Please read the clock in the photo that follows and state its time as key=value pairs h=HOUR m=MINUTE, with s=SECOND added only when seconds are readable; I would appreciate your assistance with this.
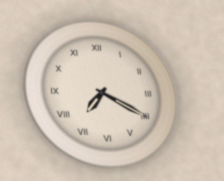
h=7 m=20
